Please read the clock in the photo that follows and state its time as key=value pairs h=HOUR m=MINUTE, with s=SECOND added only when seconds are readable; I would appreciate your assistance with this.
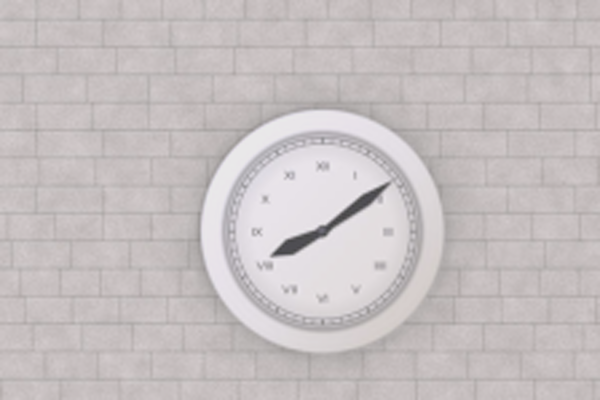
h=8 m=9
